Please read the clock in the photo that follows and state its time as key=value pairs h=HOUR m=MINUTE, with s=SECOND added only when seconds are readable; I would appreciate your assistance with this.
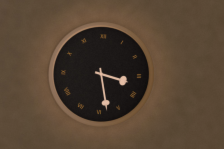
h=3 m=28
